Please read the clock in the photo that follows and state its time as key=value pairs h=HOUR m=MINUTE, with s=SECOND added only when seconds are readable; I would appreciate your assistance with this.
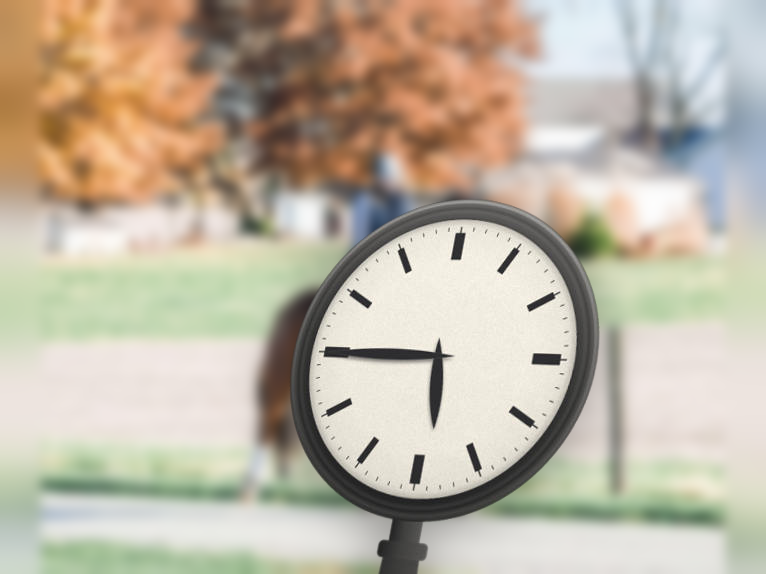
h=5 m=45
